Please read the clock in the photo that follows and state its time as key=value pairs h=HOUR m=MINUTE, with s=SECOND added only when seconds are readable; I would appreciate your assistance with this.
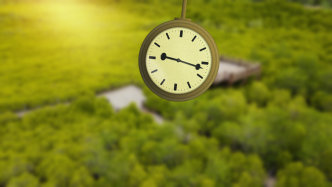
h=9 m=17
